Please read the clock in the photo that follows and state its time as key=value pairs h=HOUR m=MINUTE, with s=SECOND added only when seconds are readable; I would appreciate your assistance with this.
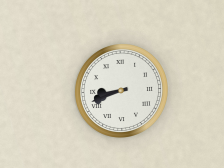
h=8 m=42
